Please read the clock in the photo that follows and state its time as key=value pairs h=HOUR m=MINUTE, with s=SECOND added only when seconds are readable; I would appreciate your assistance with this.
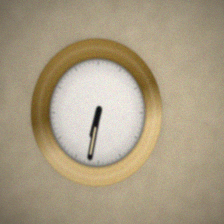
h=6 m=32
